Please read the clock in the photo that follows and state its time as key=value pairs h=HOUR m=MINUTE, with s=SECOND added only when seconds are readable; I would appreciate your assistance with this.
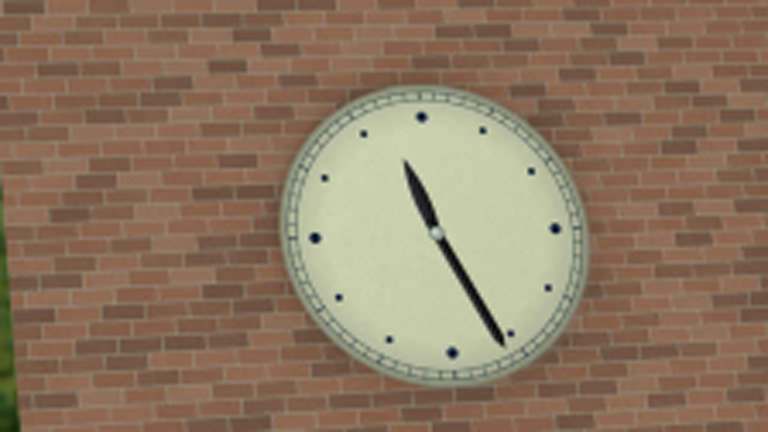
h=11 m=26
